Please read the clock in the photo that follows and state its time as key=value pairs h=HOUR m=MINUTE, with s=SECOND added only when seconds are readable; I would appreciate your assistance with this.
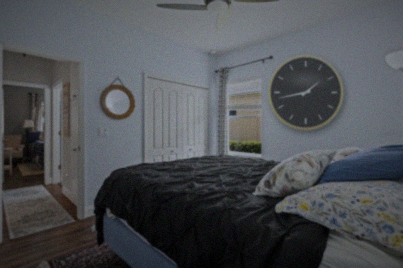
h=1 m=43
